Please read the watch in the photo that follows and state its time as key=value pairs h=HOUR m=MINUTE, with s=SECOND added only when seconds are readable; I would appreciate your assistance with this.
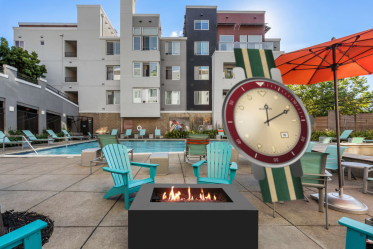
h=12 m=11
